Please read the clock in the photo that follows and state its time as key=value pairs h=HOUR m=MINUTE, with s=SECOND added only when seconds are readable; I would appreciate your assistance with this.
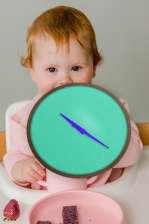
h=10 m=21
